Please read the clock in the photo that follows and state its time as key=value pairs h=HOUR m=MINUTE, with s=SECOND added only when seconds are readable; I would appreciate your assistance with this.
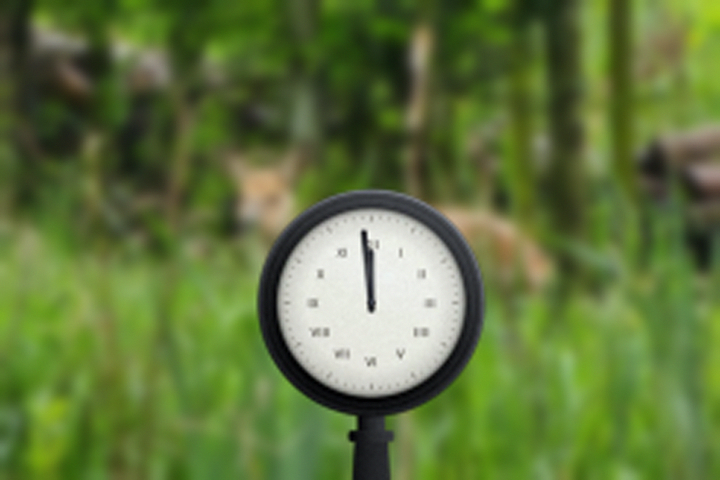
h=11 m=59
